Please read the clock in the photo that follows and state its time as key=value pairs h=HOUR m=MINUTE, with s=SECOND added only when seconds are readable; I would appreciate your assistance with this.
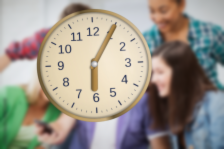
h=6 m=5
